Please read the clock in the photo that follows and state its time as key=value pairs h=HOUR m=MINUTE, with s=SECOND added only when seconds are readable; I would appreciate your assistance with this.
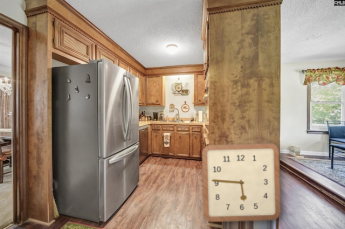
h=5 m=46
